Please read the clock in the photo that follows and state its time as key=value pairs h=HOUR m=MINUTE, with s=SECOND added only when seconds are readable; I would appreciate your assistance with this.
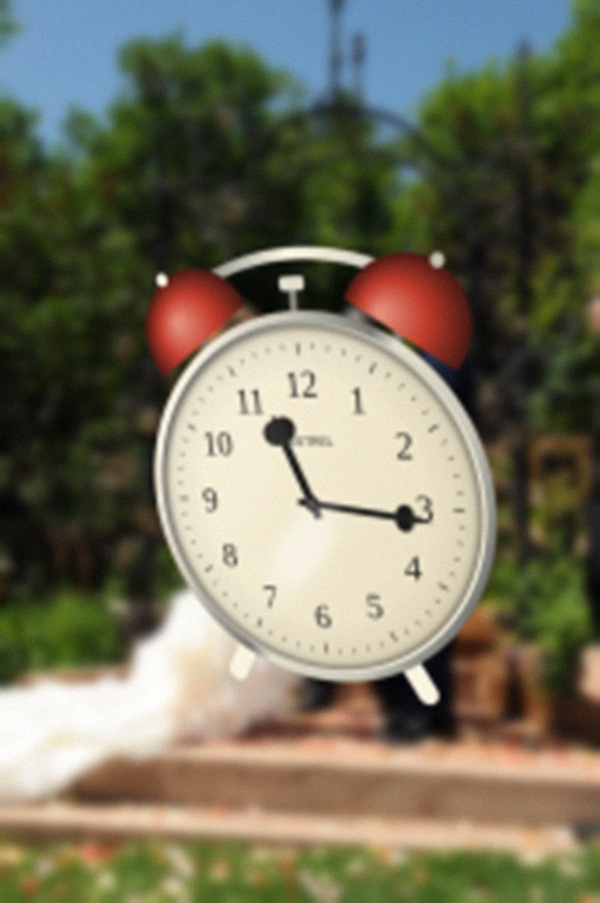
h=11 m=16
